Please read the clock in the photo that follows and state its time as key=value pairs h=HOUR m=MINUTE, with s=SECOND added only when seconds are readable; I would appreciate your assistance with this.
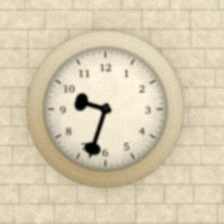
h=9 m=33
